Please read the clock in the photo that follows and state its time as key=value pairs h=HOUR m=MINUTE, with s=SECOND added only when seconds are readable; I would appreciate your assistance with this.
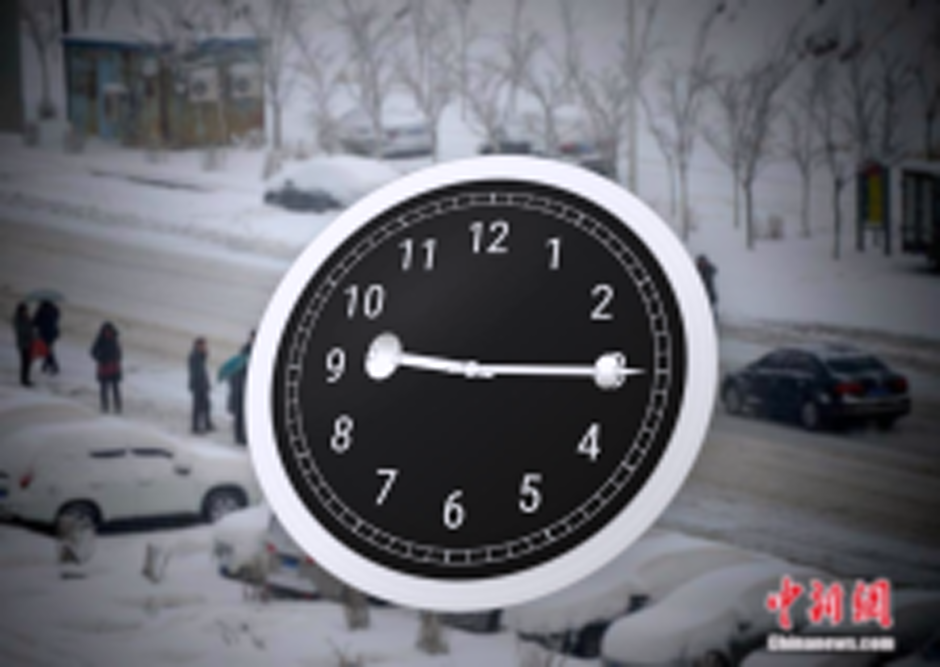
h=9 m=15
